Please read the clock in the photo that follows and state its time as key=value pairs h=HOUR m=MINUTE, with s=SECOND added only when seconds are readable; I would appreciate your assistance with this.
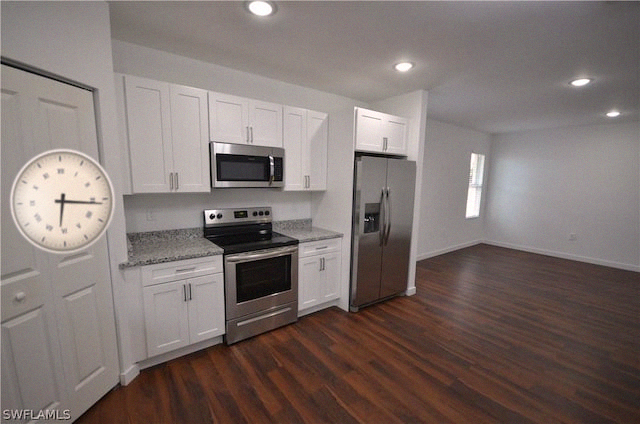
h=6 m=16
